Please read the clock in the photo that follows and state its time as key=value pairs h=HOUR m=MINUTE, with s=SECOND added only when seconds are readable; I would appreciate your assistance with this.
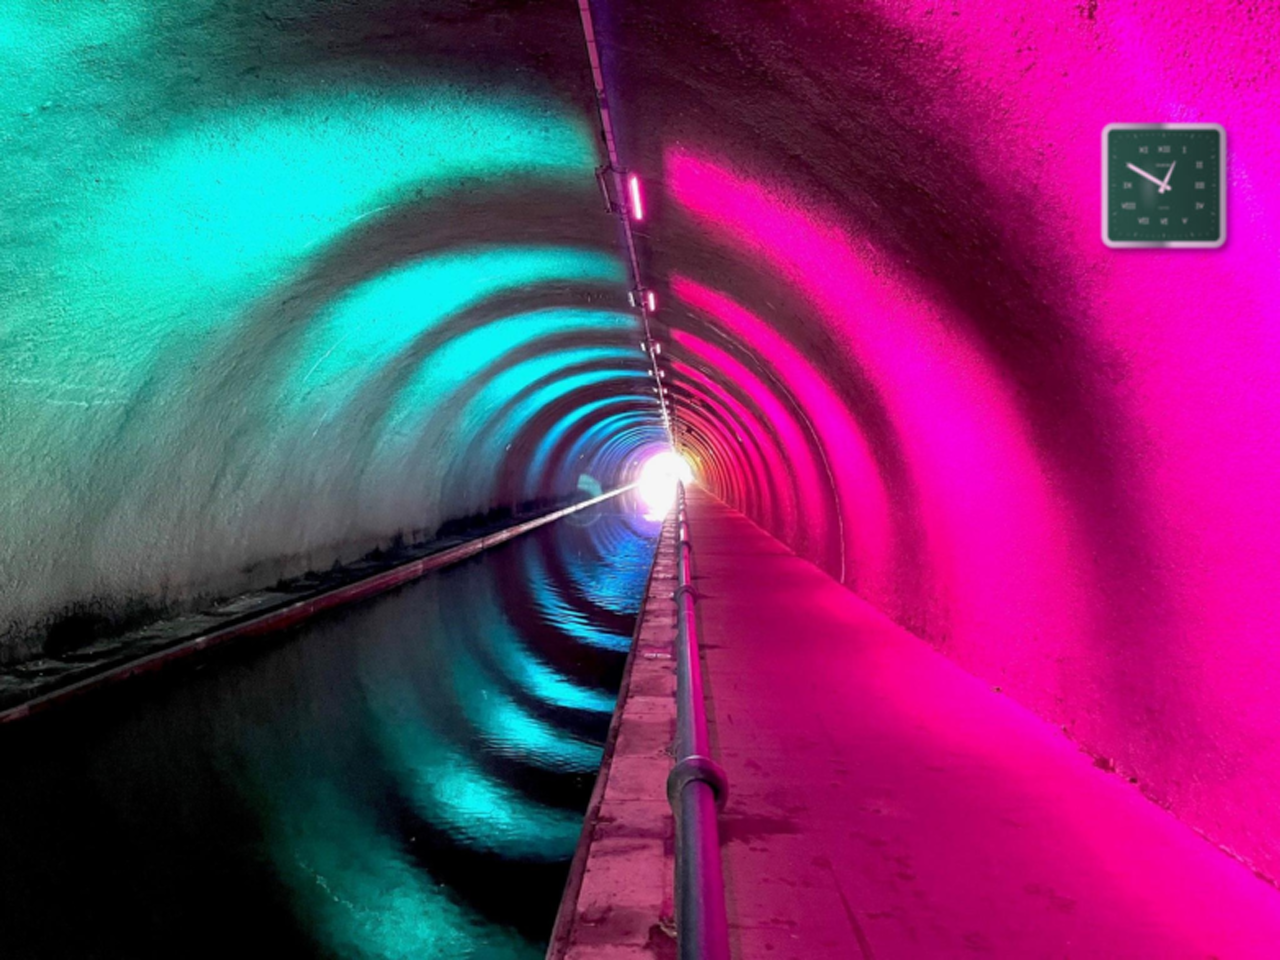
h=12 m=50
